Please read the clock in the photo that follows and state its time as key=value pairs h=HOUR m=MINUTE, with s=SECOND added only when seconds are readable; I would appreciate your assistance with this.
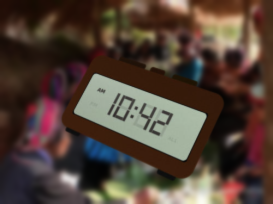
h=10 m=42
